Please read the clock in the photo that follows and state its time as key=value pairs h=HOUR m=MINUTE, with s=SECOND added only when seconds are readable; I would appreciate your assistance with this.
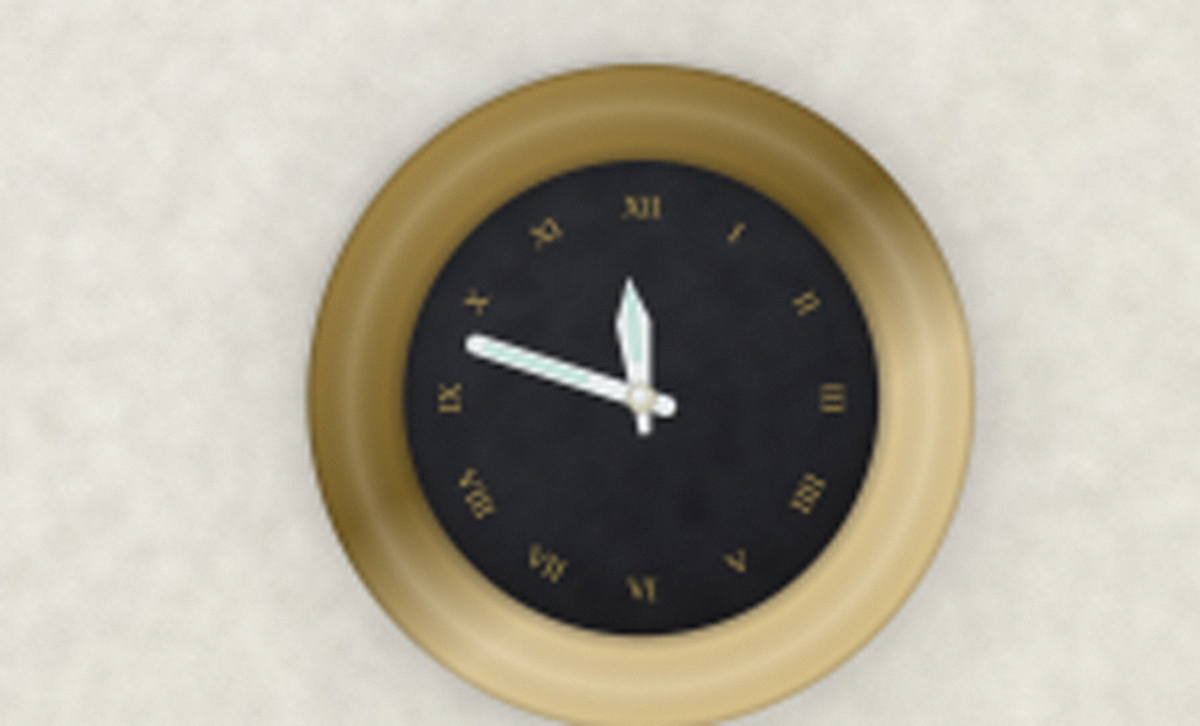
h=11 m=48
